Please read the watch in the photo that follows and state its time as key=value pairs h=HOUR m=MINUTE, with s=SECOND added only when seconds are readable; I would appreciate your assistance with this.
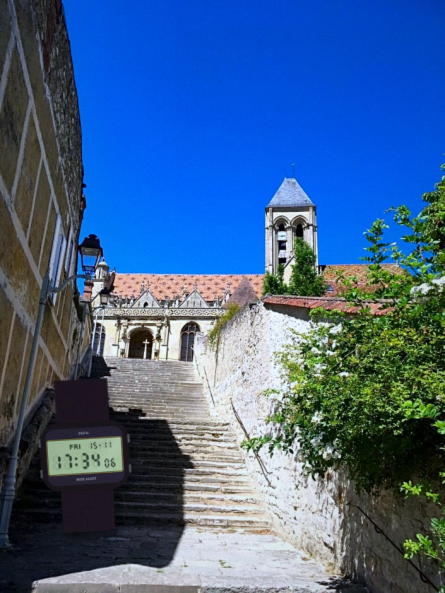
h=17 m=34 s=6
